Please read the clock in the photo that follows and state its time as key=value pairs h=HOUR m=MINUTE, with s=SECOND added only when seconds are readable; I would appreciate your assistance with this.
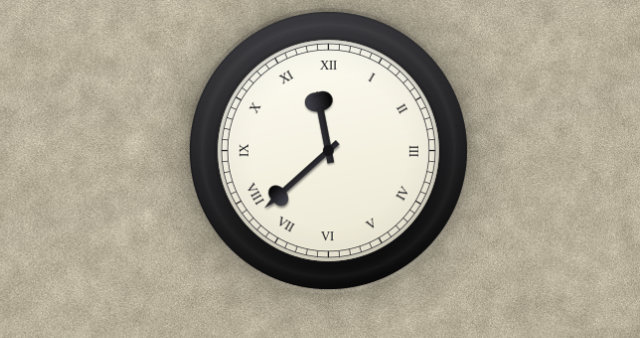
h=11 m=38
